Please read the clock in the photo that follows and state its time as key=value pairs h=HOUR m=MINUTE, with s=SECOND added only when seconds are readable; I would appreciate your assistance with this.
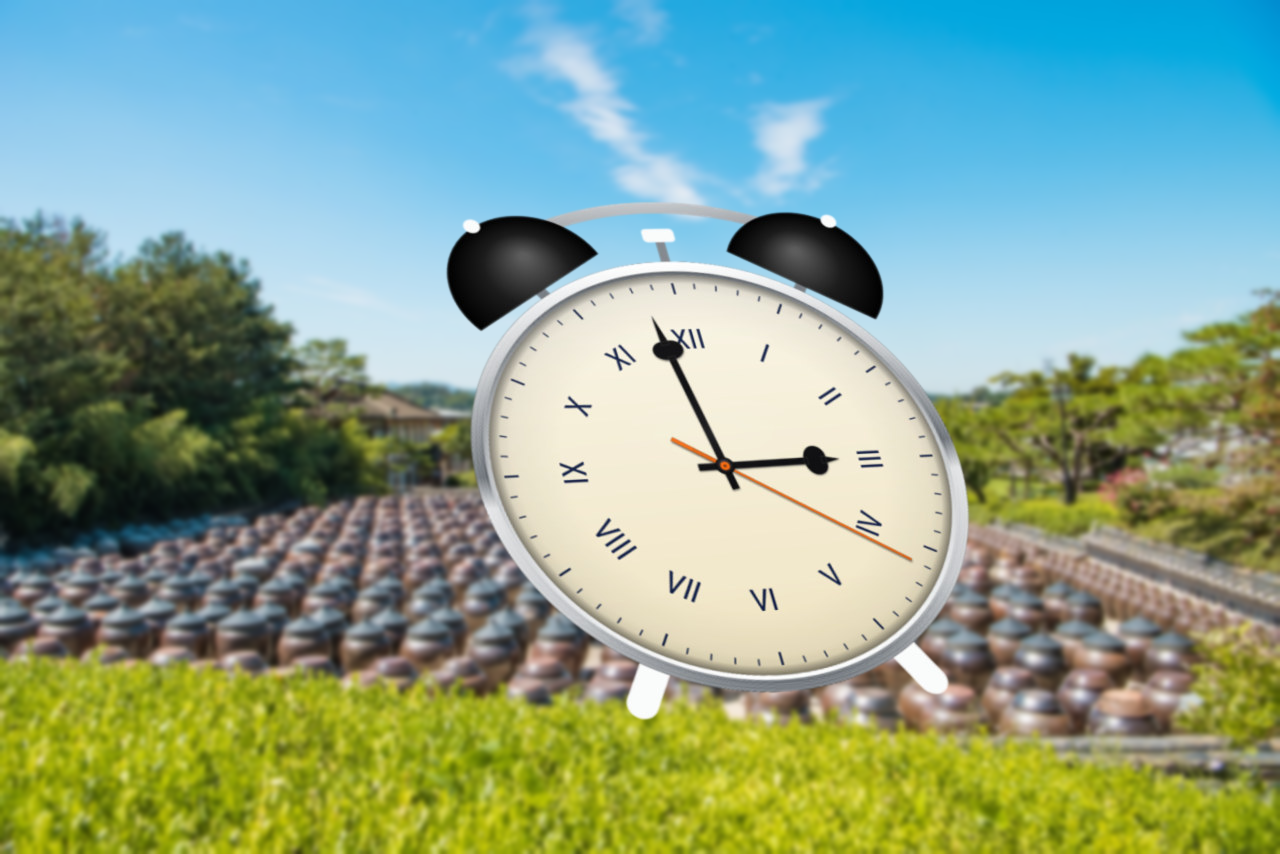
h=2 m=58 s=21
